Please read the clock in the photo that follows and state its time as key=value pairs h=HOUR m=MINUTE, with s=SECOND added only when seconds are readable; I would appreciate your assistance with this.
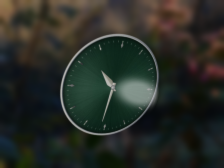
h=10 m=31
